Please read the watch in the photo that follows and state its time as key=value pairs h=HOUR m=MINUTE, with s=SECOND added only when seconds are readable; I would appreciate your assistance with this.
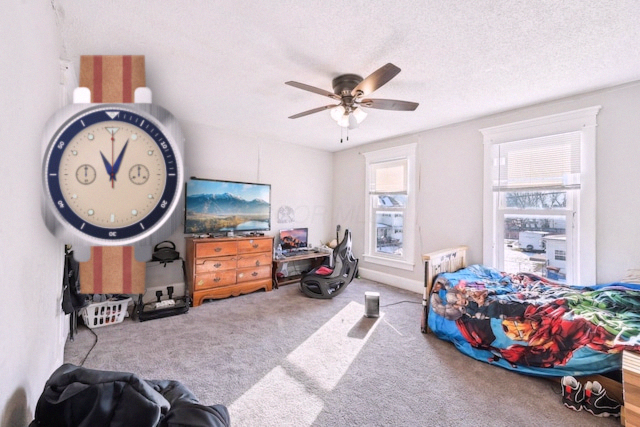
h=11 m=4
